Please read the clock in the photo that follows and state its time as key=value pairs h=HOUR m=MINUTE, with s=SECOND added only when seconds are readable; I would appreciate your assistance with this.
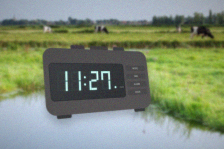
h=11 m=27
